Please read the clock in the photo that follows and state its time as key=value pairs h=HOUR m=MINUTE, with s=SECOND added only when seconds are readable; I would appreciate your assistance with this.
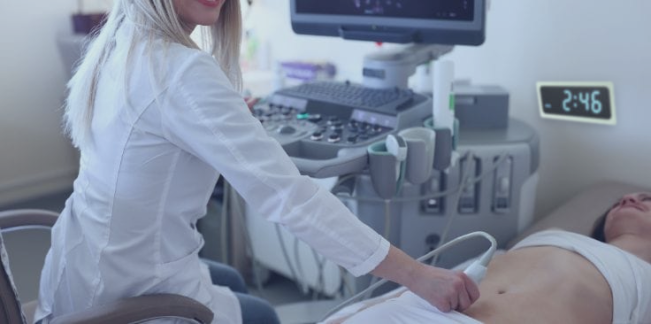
h=2 m=46
